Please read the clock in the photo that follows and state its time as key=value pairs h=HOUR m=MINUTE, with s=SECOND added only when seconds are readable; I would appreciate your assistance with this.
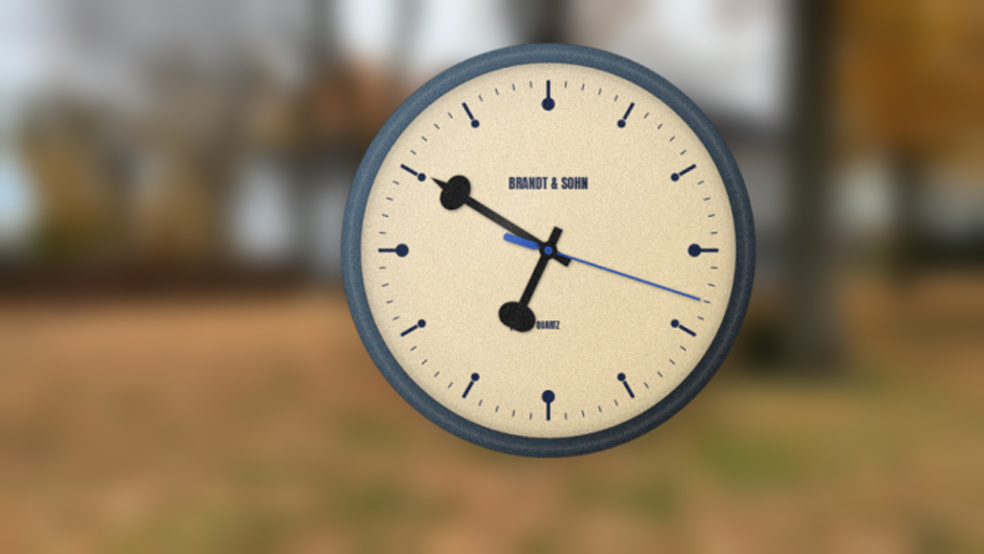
h=6 m=50 s=18
